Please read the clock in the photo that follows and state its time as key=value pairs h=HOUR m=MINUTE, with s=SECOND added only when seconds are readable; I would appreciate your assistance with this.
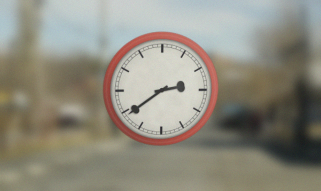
h=2 m=39
